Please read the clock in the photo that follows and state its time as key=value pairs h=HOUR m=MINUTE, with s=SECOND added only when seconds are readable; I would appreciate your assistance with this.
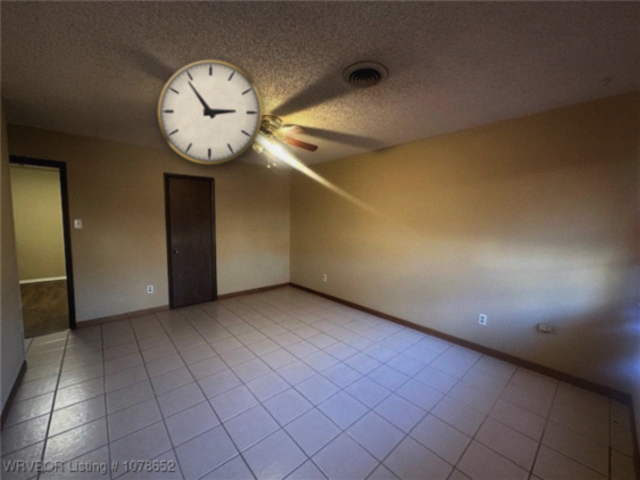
h=2 m=54
